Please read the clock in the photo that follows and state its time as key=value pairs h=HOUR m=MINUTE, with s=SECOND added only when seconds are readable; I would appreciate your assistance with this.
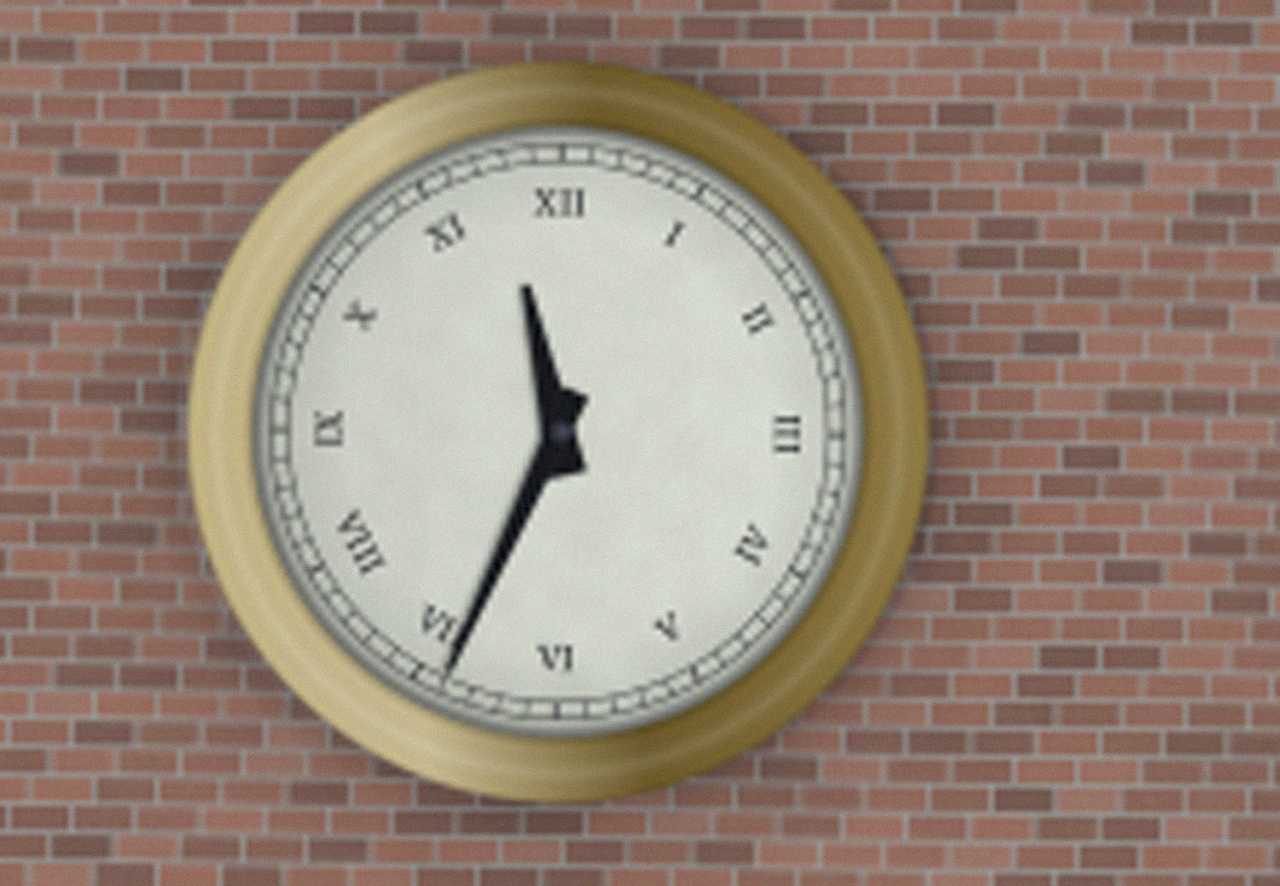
h=11 m=34
